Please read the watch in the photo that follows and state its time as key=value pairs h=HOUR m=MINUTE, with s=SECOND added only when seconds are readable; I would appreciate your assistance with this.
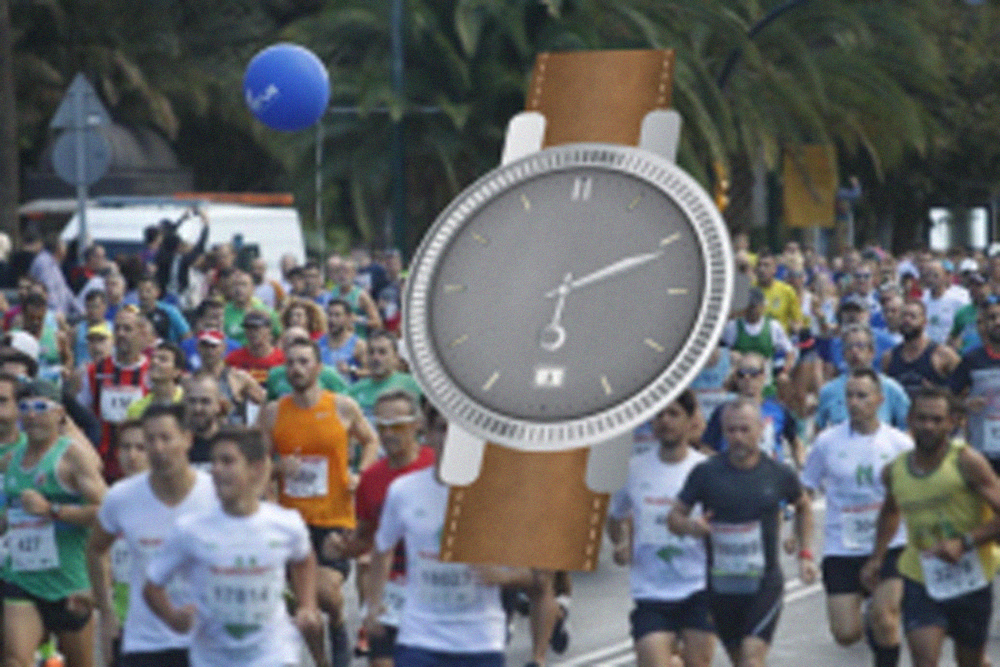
h=6 m=11
